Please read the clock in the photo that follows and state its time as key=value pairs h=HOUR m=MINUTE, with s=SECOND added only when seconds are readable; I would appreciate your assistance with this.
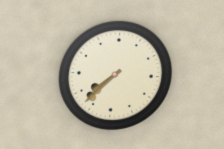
h=7 m=37
